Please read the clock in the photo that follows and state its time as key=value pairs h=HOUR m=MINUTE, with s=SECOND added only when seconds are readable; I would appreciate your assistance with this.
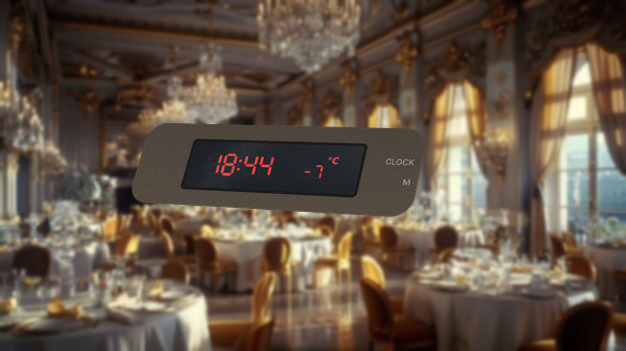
h=18 m=44
